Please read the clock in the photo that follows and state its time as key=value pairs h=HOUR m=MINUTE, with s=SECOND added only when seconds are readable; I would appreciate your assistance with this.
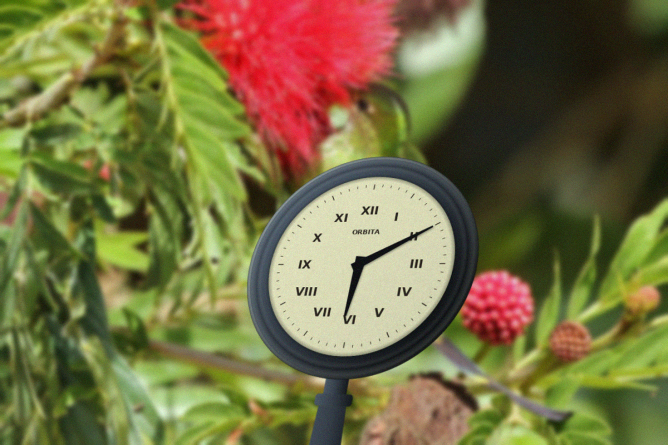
h=6 m=10
